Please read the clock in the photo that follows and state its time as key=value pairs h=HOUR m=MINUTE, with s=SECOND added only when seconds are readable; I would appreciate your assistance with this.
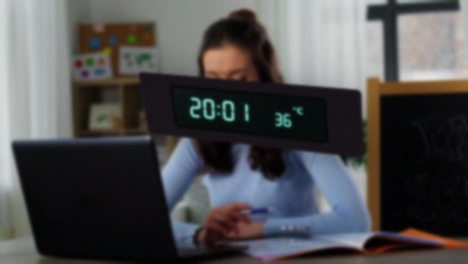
h=20 m=1
